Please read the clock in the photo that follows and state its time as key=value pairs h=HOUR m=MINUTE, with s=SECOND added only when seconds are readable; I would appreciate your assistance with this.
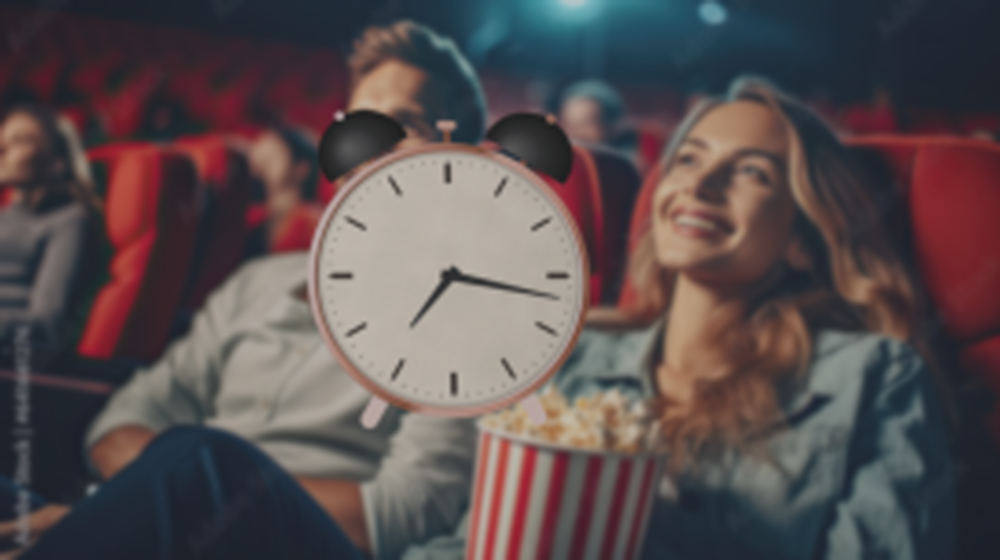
h=7 m=17
